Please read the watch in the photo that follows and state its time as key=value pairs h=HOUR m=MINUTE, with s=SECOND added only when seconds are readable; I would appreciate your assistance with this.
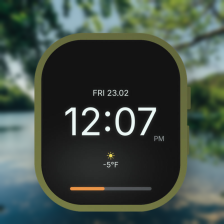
h=12 m=7
